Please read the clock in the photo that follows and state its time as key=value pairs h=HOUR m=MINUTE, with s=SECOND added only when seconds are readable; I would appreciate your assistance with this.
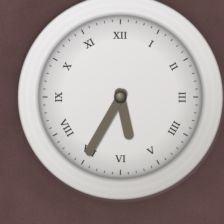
h=5 m=35
